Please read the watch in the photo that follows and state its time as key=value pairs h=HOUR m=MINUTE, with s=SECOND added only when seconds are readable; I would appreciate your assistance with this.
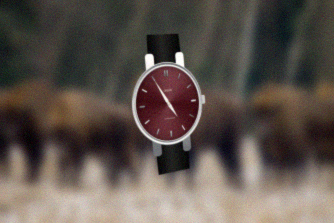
h=4 m=55
